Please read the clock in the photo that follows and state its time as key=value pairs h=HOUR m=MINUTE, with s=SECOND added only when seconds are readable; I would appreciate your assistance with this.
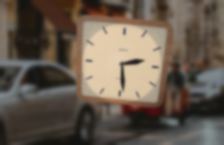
h=2 m=29
